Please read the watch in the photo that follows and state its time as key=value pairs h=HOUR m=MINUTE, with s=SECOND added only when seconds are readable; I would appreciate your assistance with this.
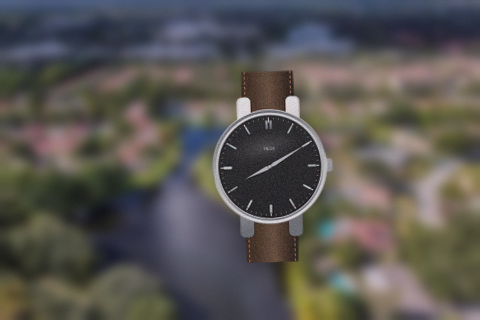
h=8 m=10
